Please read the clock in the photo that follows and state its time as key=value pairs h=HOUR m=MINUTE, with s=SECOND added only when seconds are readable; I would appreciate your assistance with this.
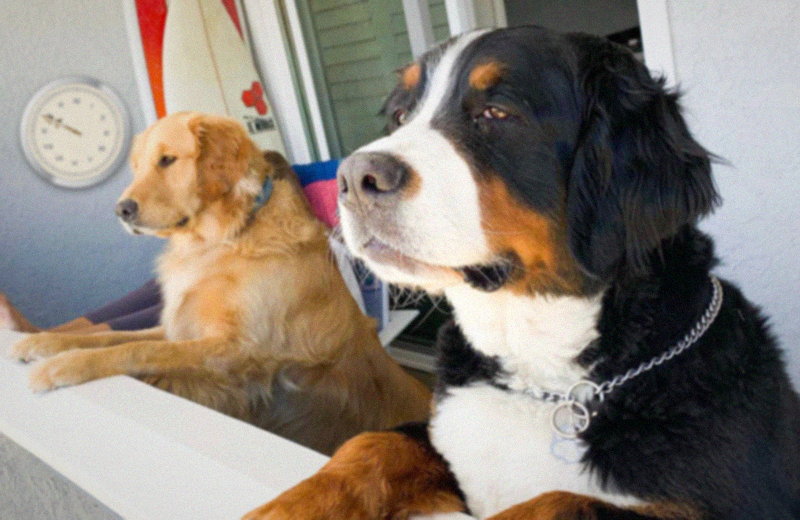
h=9 m=49
